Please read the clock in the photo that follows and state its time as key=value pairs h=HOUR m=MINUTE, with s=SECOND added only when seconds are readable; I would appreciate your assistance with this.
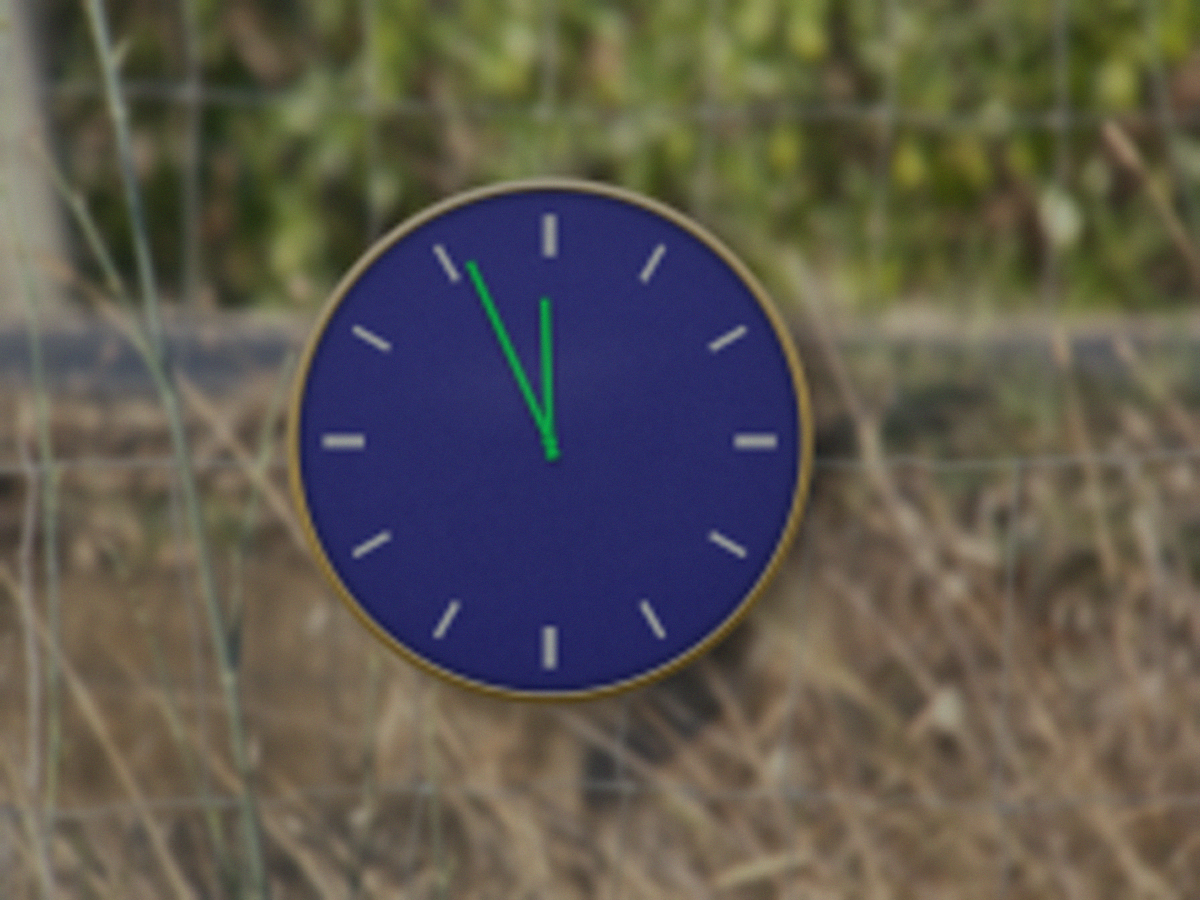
h=11 m=56
